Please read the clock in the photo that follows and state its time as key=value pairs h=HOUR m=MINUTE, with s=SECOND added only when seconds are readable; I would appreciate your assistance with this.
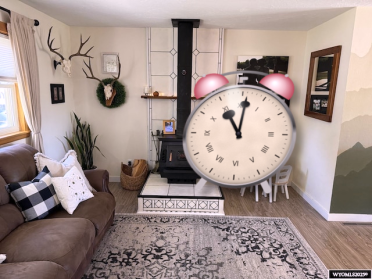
h=11 m=1
